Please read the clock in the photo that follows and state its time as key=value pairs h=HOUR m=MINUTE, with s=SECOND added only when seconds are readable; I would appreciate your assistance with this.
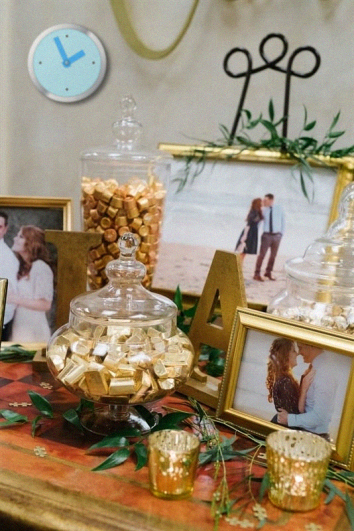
h=1 m=56
